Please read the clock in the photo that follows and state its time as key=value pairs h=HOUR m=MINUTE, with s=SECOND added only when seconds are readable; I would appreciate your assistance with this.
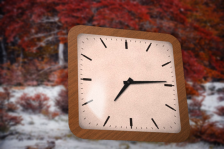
h=7 m=14
